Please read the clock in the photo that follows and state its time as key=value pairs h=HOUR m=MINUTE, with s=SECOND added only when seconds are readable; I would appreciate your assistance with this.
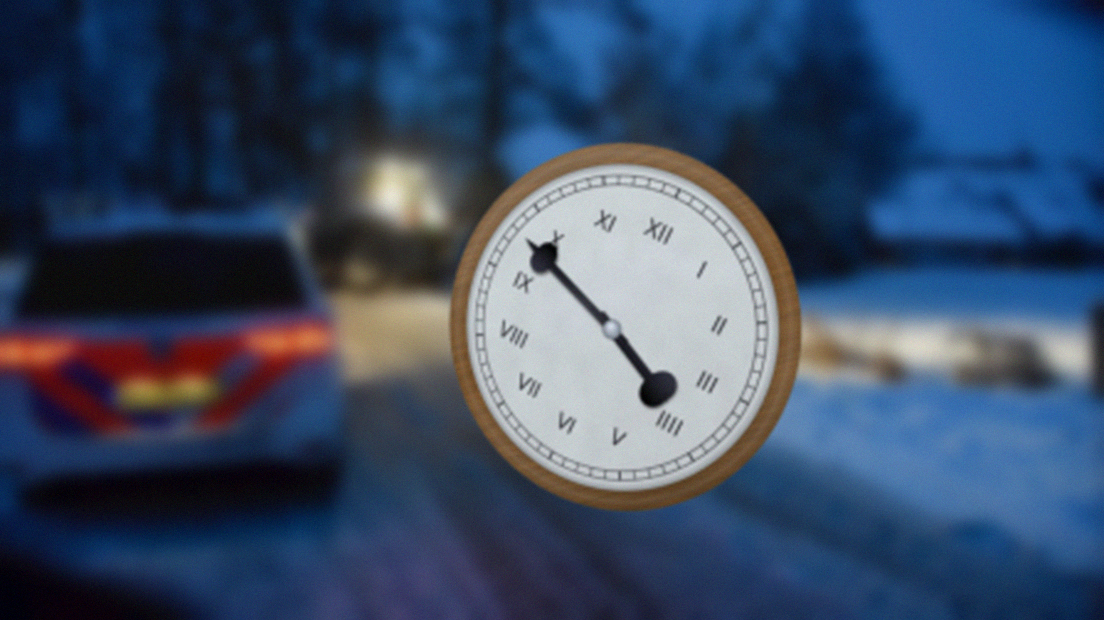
h=3 m=48
